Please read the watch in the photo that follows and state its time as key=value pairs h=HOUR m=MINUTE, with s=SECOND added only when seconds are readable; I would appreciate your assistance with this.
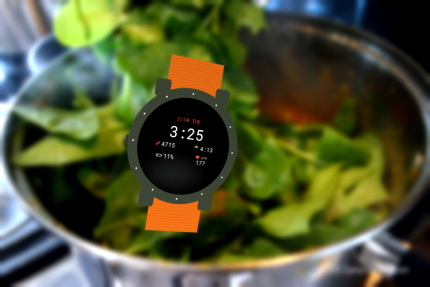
h=3 m=25
